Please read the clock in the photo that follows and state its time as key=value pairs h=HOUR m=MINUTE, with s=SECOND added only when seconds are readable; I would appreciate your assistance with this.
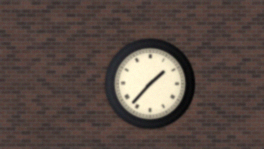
h=1 m=37
